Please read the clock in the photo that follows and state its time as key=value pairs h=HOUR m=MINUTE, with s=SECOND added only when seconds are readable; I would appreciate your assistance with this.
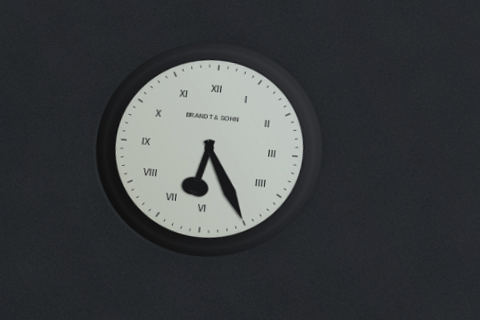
h=6 m=25
